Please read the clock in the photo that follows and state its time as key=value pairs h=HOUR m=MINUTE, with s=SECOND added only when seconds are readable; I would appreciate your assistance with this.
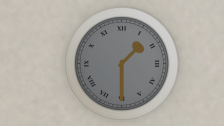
h=1 m=30
